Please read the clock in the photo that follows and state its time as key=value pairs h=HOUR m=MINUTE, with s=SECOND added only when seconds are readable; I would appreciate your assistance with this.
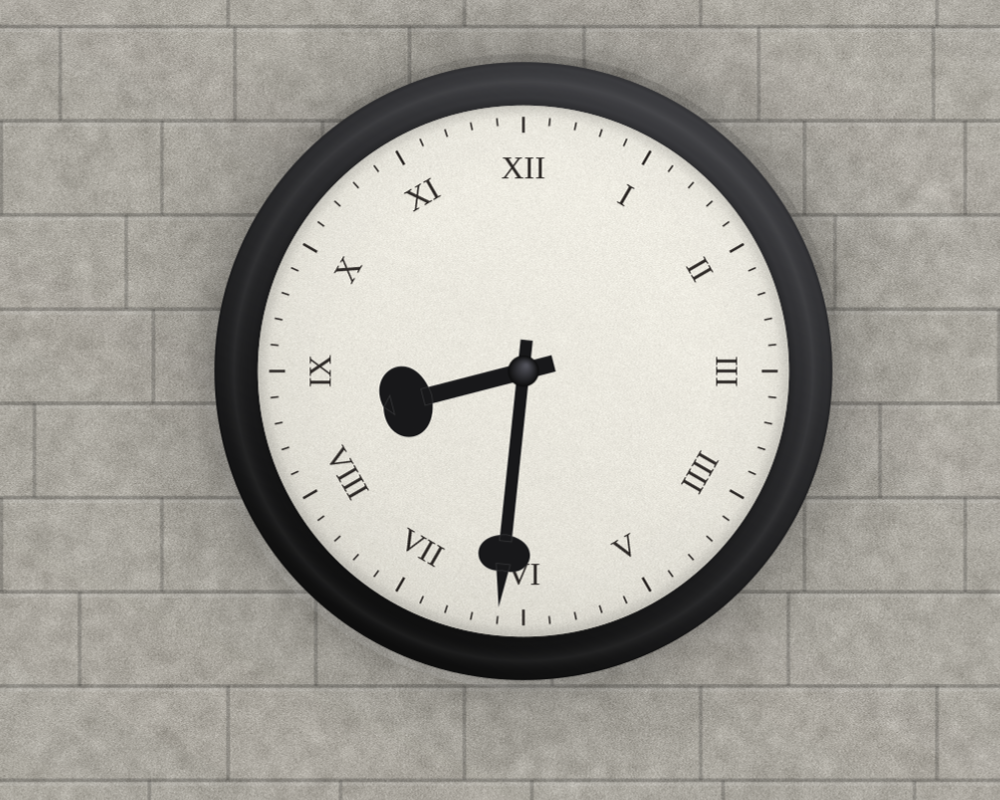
h=8 m=31
